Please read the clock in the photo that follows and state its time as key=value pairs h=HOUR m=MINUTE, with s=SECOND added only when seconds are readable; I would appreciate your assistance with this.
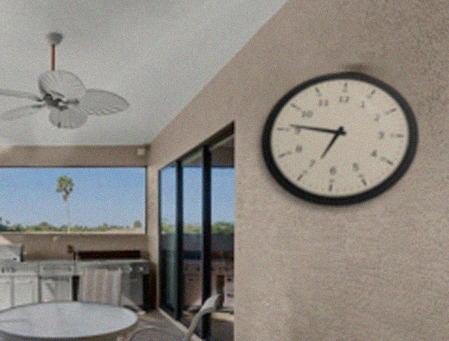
h=6 m=46
